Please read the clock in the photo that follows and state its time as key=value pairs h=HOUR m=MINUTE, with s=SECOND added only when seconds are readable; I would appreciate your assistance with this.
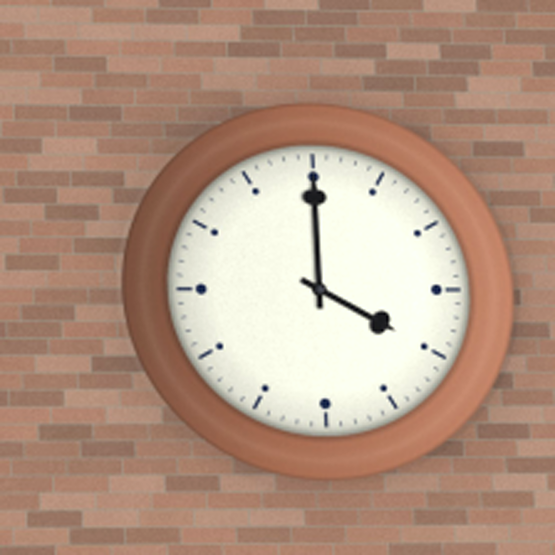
h=4 m=0
